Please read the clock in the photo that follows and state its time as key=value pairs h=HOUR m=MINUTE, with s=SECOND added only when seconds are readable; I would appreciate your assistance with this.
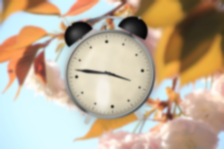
h=3 m=47
